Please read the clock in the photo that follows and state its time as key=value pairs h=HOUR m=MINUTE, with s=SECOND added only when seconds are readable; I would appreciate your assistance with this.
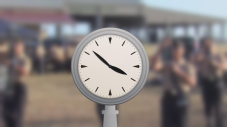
h=3 m=52
